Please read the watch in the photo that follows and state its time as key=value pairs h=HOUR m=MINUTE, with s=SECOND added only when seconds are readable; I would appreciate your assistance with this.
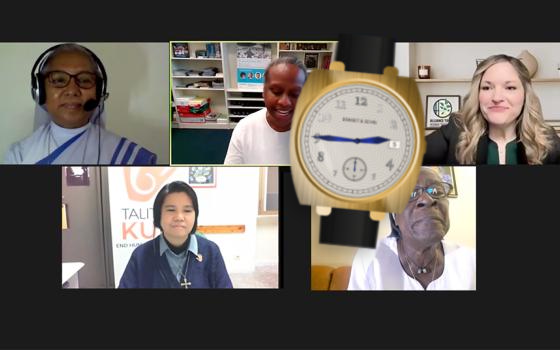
h=2 m=45
